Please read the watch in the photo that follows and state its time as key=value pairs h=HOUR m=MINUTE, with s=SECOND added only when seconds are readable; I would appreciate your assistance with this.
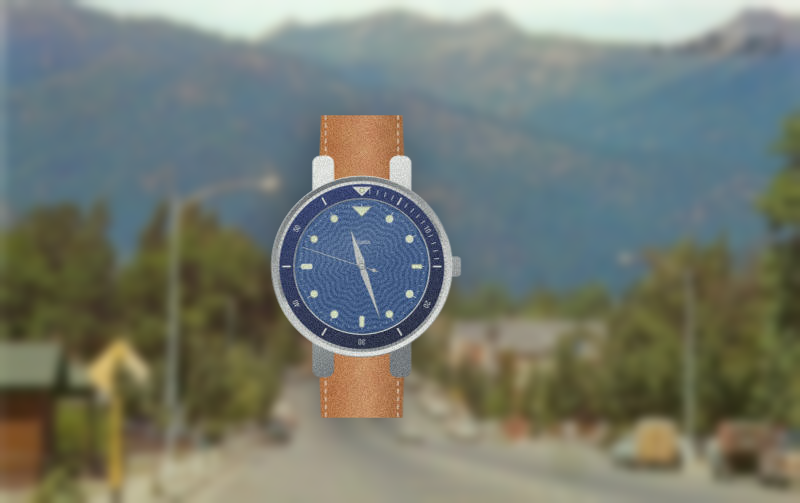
h=11 m=26 s=48
